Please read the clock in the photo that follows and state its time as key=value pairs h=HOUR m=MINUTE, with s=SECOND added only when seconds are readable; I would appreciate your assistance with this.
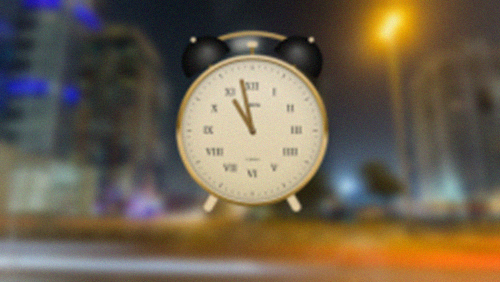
h=10 m=58
